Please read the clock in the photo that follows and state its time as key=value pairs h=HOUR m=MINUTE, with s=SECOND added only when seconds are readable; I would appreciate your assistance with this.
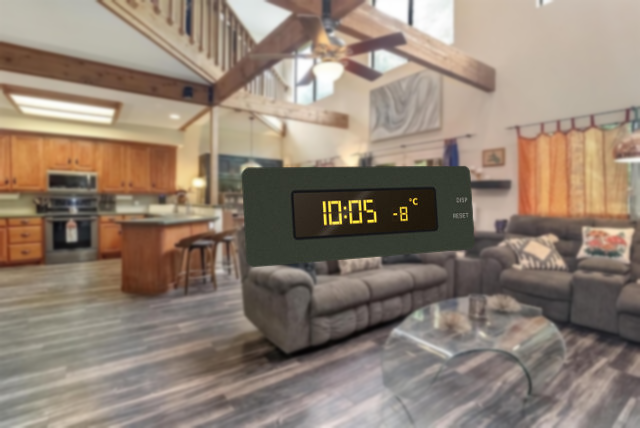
h=10 m=5
